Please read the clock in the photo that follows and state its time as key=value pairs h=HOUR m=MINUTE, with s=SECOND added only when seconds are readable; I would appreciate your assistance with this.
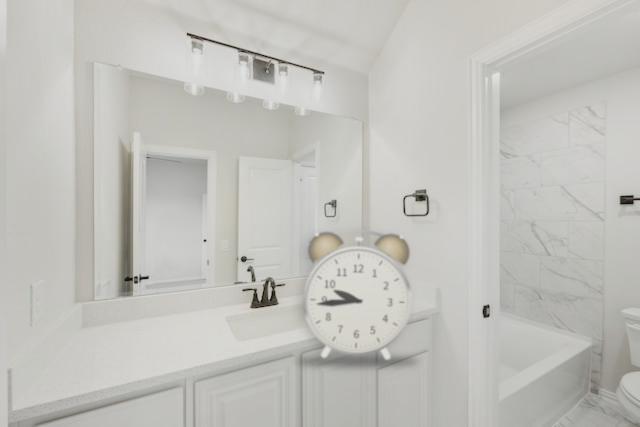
h=9 m=44
